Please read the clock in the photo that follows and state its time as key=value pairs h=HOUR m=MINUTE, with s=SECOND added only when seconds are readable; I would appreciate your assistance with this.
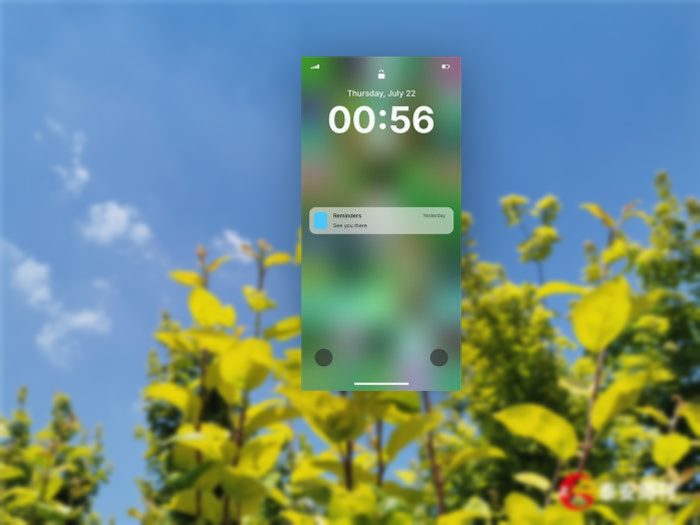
h=0 m=56
